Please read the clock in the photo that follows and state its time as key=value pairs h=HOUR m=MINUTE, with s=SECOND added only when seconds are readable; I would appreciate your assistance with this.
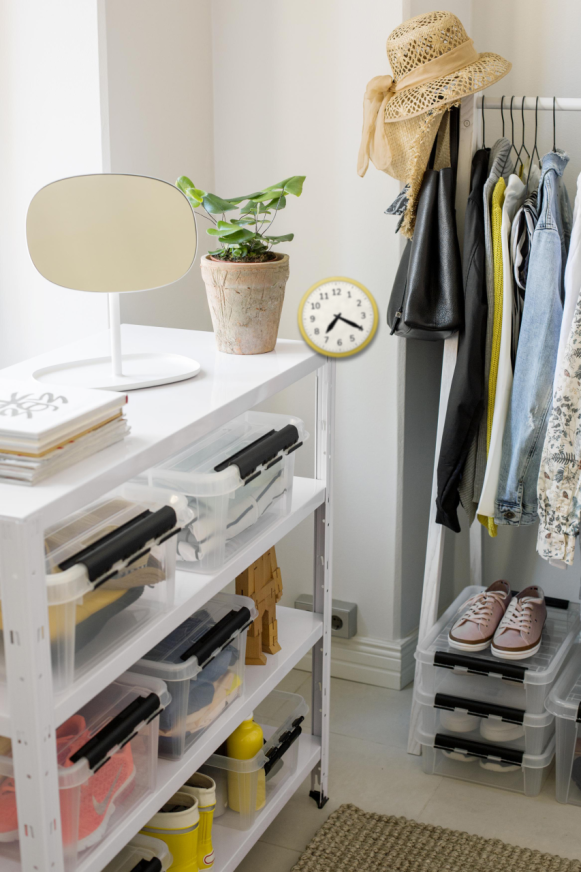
h=7 m=20
